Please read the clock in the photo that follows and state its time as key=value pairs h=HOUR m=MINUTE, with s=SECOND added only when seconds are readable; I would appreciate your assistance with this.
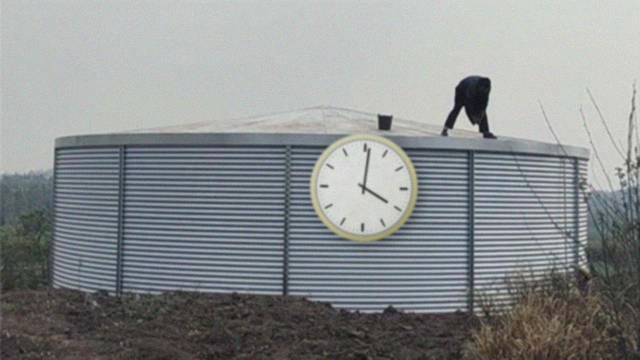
h=4 m=1
